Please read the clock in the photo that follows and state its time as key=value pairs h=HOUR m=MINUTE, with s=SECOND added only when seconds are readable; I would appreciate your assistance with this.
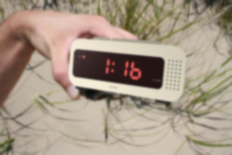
h=1 m=16
